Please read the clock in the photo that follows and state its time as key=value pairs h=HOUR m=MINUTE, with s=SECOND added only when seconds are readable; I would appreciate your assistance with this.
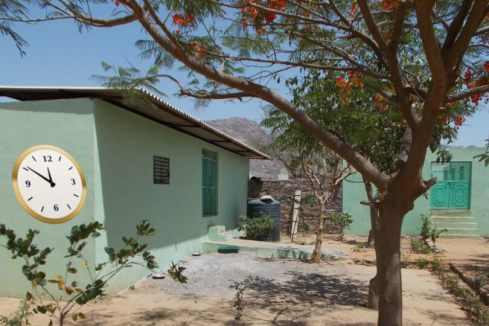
h=11 m=51
